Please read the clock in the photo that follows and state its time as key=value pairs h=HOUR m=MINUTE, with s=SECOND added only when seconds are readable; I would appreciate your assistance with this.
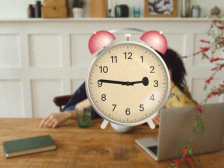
h=2 m=46
